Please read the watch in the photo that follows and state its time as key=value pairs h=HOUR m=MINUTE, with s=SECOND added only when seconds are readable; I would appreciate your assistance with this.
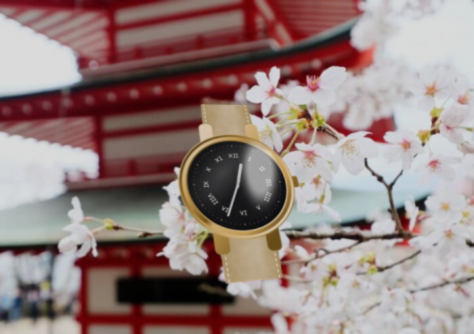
h=12 m=34
